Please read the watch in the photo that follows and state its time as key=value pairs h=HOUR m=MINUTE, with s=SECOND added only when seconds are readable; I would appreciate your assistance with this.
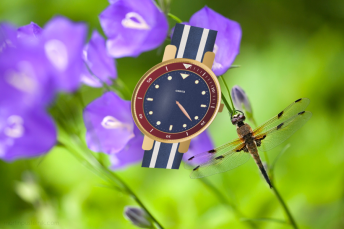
h=4 m=22
